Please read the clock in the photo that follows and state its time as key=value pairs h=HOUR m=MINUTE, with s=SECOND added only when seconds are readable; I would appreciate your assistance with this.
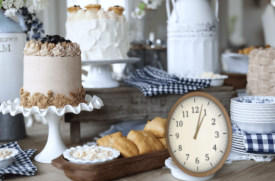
h=1 m=3
